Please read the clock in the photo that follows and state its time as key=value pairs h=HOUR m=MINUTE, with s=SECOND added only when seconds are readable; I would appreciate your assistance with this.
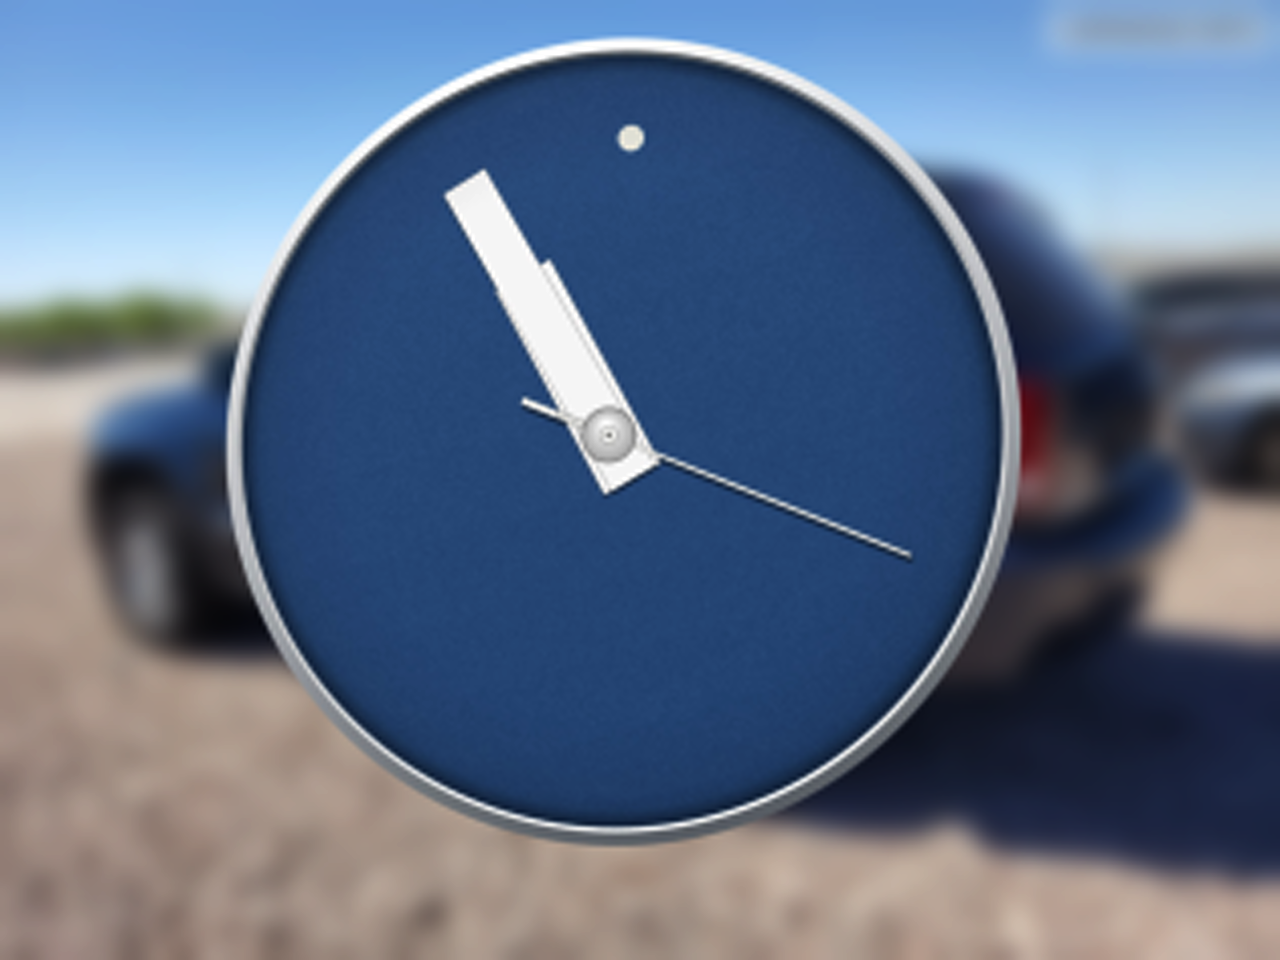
h=10 m=54 s=18
